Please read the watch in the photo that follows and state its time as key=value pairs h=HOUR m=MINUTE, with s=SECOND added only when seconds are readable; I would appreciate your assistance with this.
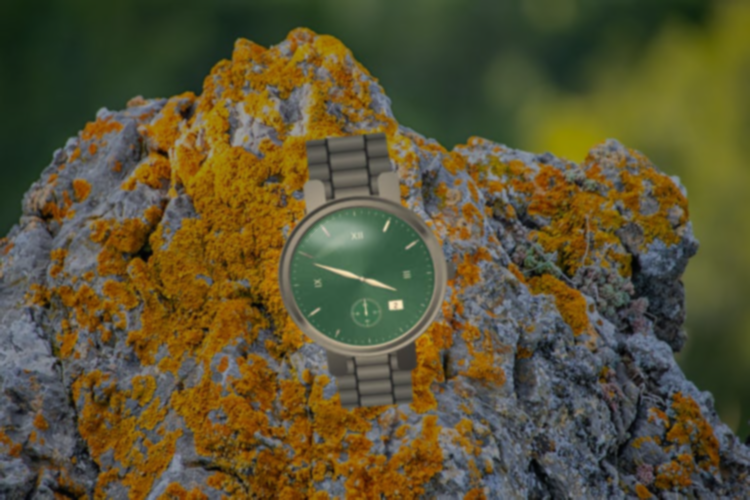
h=3 m=49
